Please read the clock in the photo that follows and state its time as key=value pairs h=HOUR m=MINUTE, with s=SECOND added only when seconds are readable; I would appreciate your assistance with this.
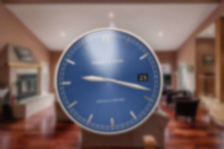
h=9 m=18
